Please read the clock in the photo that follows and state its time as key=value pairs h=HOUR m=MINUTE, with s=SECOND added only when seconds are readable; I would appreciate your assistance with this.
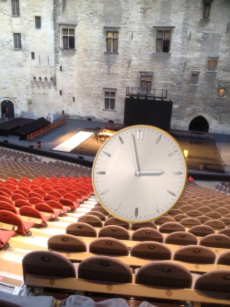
h=2 m=58
